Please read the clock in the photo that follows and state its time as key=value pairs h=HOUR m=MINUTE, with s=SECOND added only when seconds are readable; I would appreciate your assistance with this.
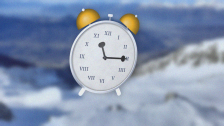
h=11 m=15
